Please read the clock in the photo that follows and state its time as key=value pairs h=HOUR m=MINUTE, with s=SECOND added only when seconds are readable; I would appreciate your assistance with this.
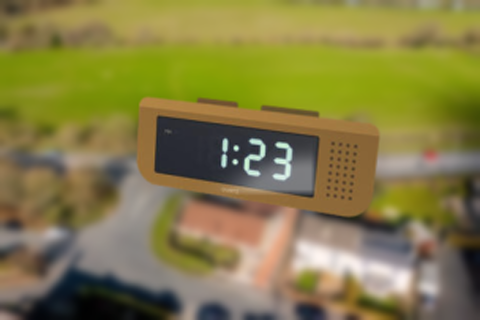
h=1 m=23
